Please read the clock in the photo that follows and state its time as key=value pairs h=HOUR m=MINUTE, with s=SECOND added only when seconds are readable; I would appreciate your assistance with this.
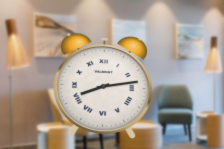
h=8 m=13
